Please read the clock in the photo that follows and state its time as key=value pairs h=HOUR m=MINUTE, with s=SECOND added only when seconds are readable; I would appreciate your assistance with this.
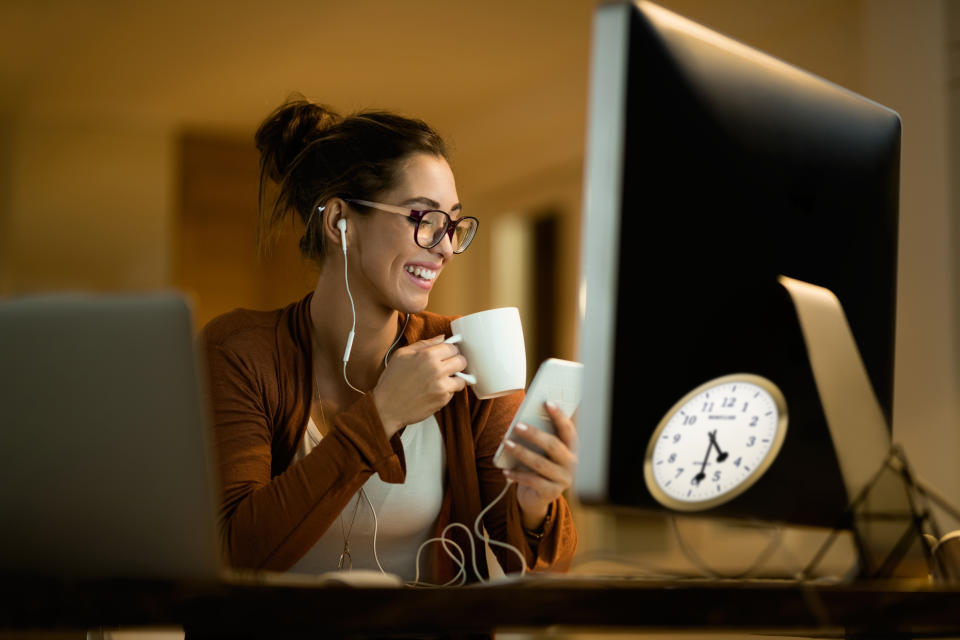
h=4 m=29
